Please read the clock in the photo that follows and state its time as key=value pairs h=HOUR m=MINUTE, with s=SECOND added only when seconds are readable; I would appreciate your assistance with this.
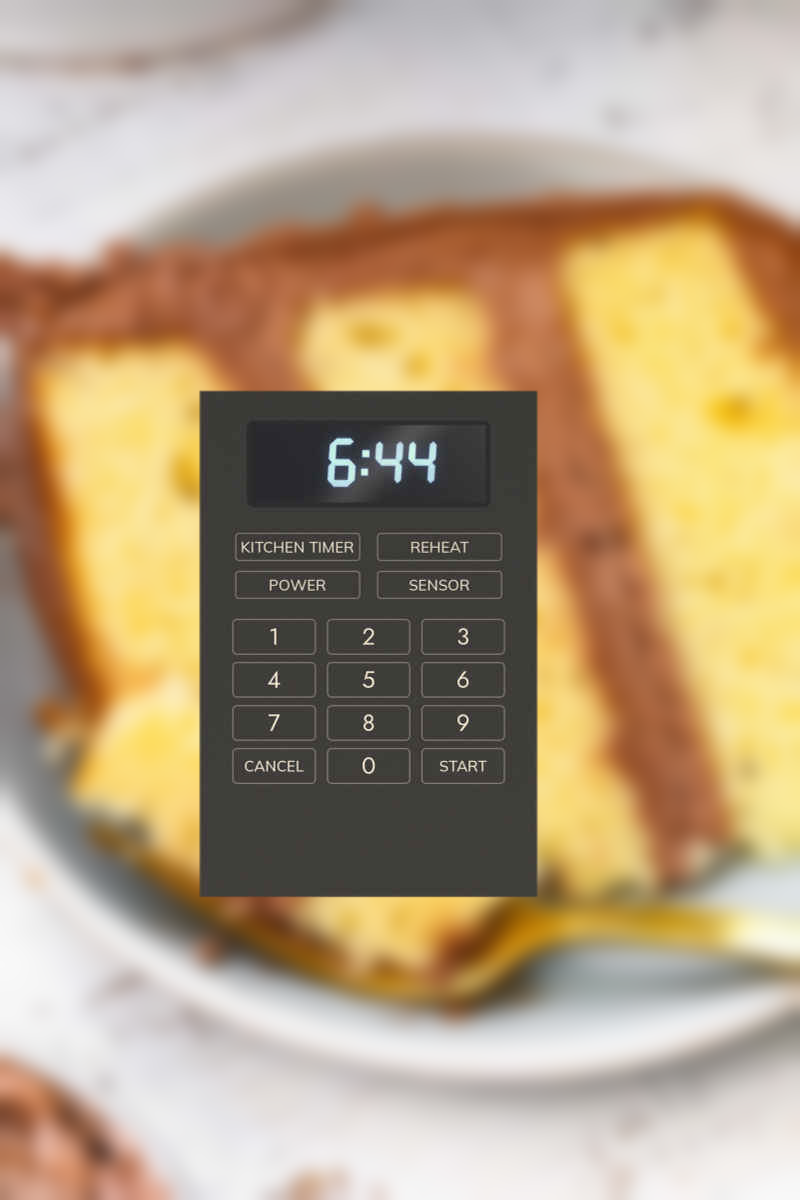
h=6 m=44
